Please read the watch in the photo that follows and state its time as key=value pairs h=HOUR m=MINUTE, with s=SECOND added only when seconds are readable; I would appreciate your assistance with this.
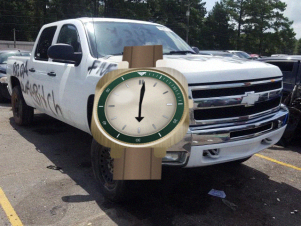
h=6 m=1
